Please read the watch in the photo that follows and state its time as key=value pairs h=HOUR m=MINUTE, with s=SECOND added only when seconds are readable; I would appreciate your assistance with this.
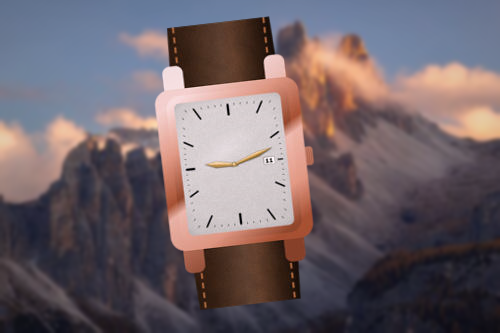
h=9 m=12
